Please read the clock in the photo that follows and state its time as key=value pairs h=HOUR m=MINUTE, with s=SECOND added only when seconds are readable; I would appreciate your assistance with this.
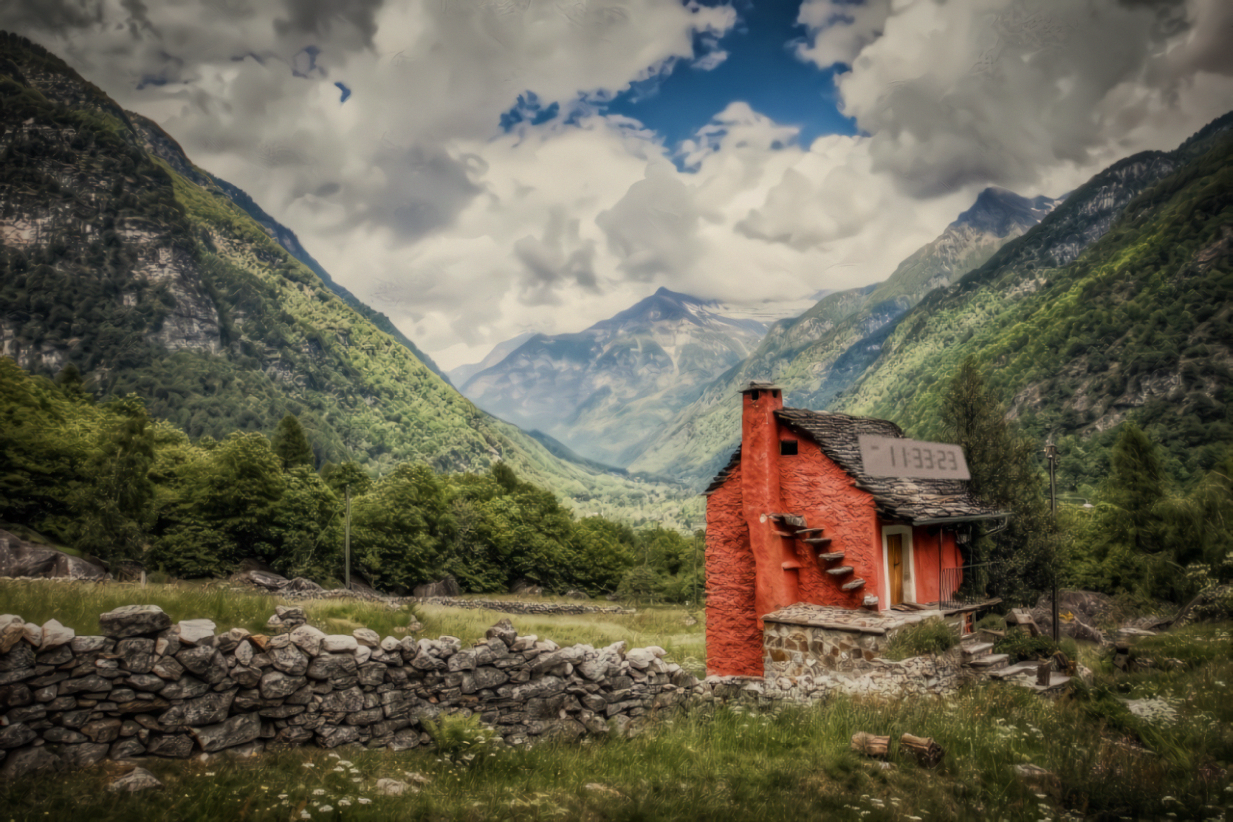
h=11 m=33 s=23
